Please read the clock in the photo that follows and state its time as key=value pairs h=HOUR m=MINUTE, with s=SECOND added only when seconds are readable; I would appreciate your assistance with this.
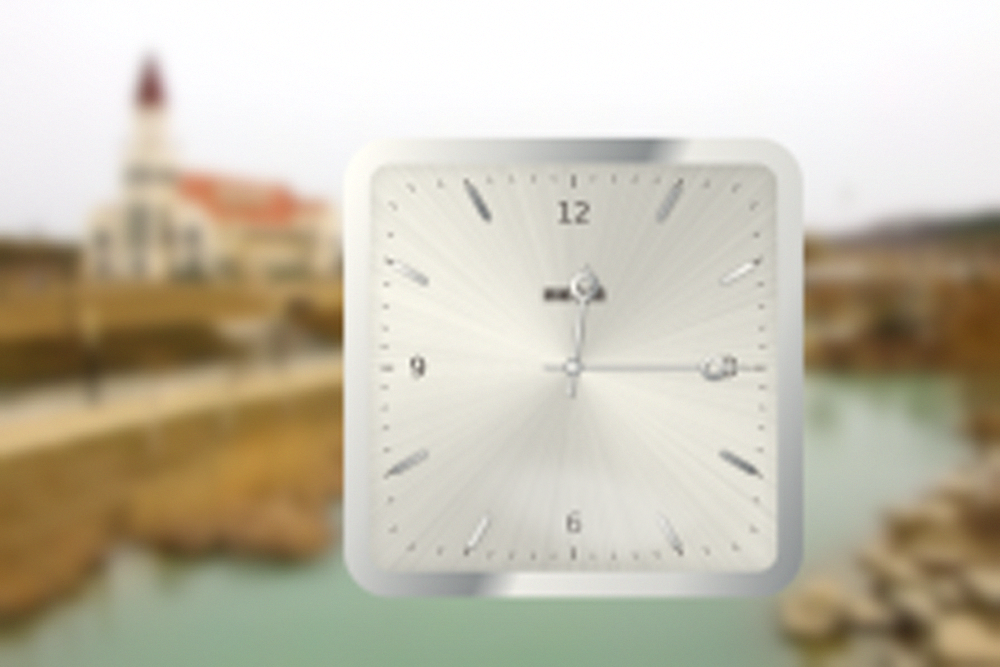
h=12 m=15
